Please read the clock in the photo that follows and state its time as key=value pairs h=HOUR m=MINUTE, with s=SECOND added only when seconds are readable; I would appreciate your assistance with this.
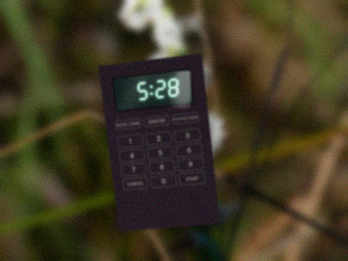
h=5 m=28
